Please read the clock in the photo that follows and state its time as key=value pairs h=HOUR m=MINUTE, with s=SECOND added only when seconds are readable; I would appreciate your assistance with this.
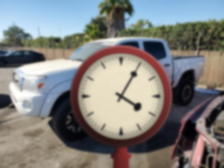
h=4 m=5
